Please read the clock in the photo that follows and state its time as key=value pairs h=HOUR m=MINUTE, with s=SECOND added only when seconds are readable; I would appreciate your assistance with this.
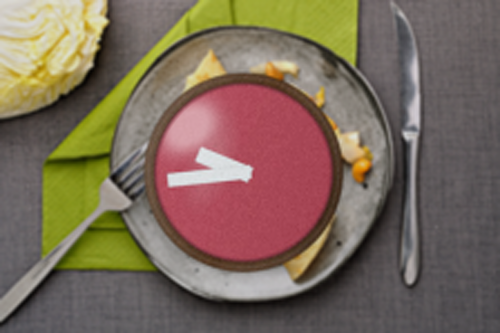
h=9 m=44
